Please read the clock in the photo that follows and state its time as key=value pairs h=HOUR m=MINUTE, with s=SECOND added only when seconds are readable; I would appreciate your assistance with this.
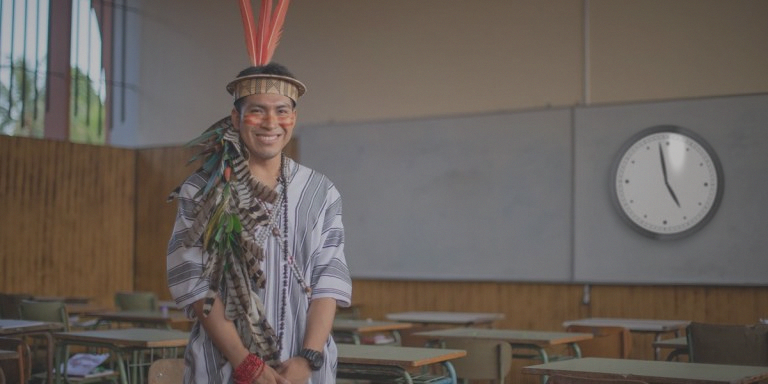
h=4 m=58
